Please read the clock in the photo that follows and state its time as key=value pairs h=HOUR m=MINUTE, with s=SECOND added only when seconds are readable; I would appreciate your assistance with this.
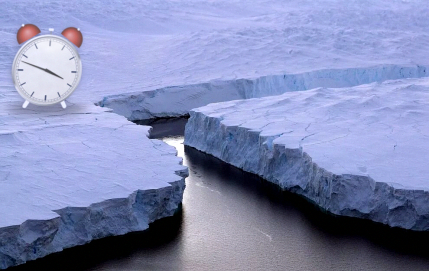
h=3 m=48
